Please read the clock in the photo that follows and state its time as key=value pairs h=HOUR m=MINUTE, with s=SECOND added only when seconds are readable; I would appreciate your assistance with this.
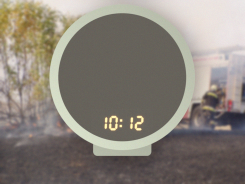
h=10 m=12
